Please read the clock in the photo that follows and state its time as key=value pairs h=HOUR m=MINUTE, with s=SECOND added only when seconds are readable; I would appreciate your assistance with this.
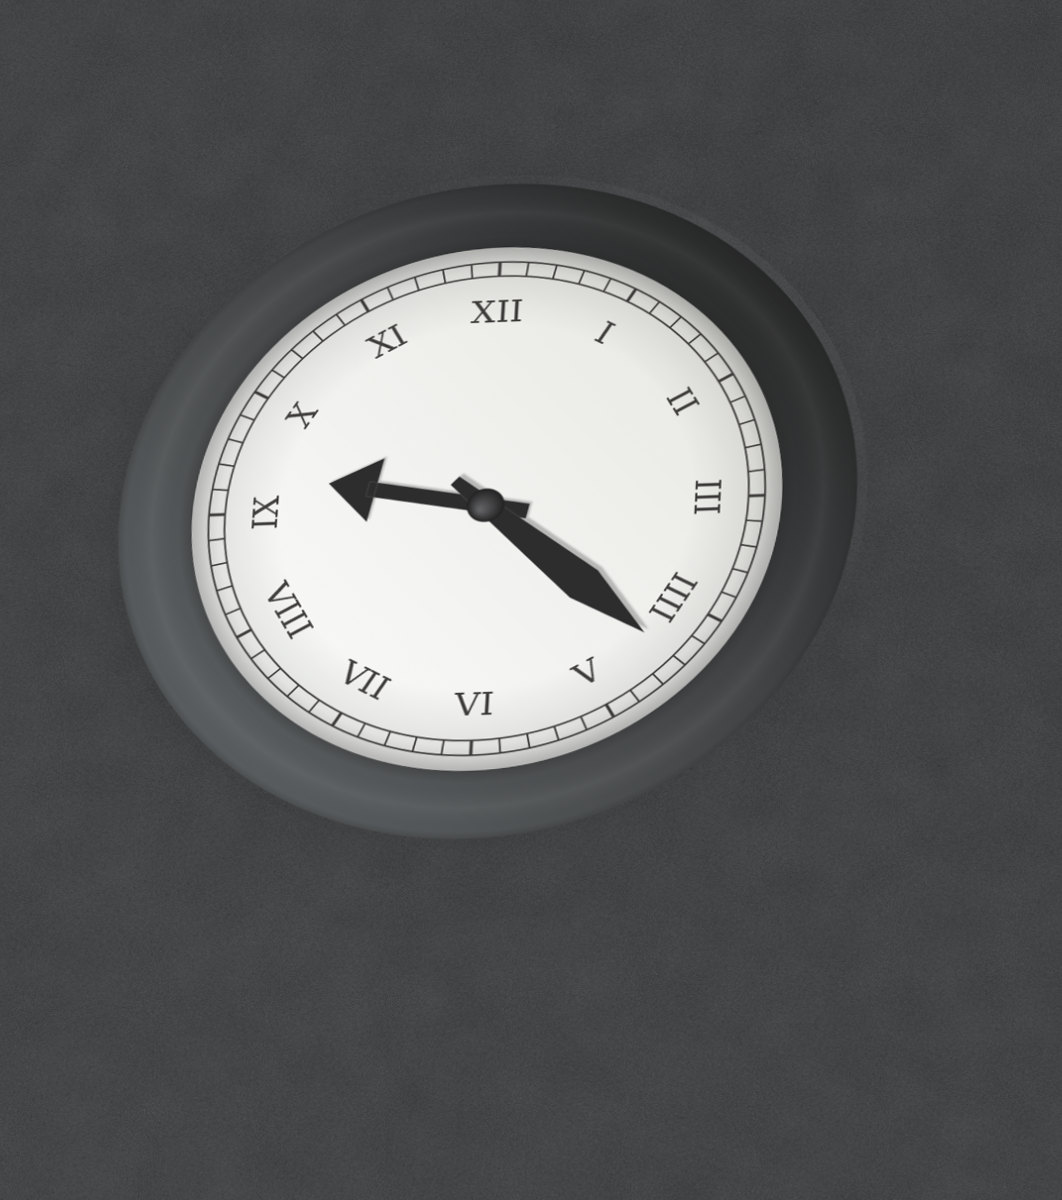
h=9 m=22
